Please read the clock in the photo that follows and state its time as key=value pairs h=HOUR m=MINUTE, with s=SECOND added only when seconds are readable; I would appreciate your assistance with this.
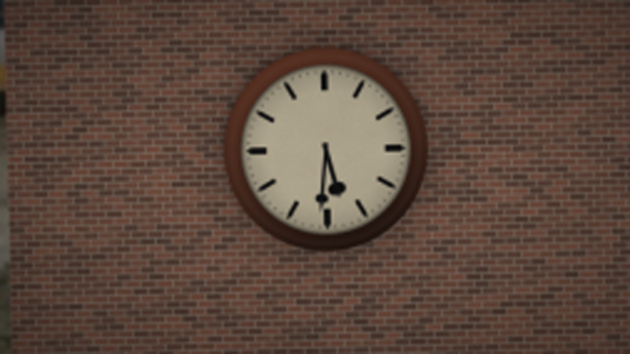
h=5 m=31
